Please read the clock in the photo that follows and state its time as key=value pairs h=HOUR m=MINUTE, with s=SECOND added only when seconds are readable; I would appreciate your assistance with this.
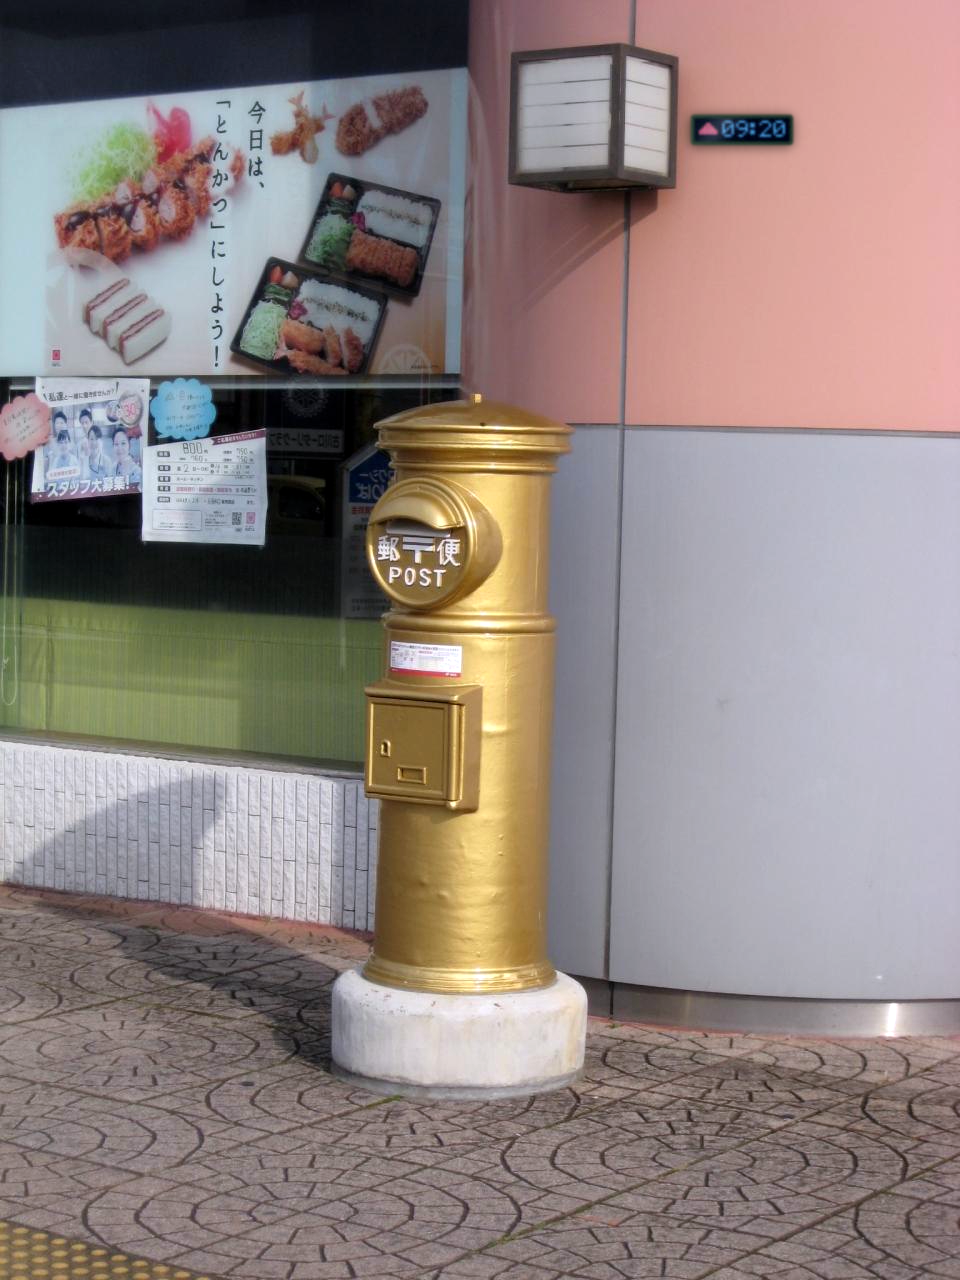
h=9 m=20
